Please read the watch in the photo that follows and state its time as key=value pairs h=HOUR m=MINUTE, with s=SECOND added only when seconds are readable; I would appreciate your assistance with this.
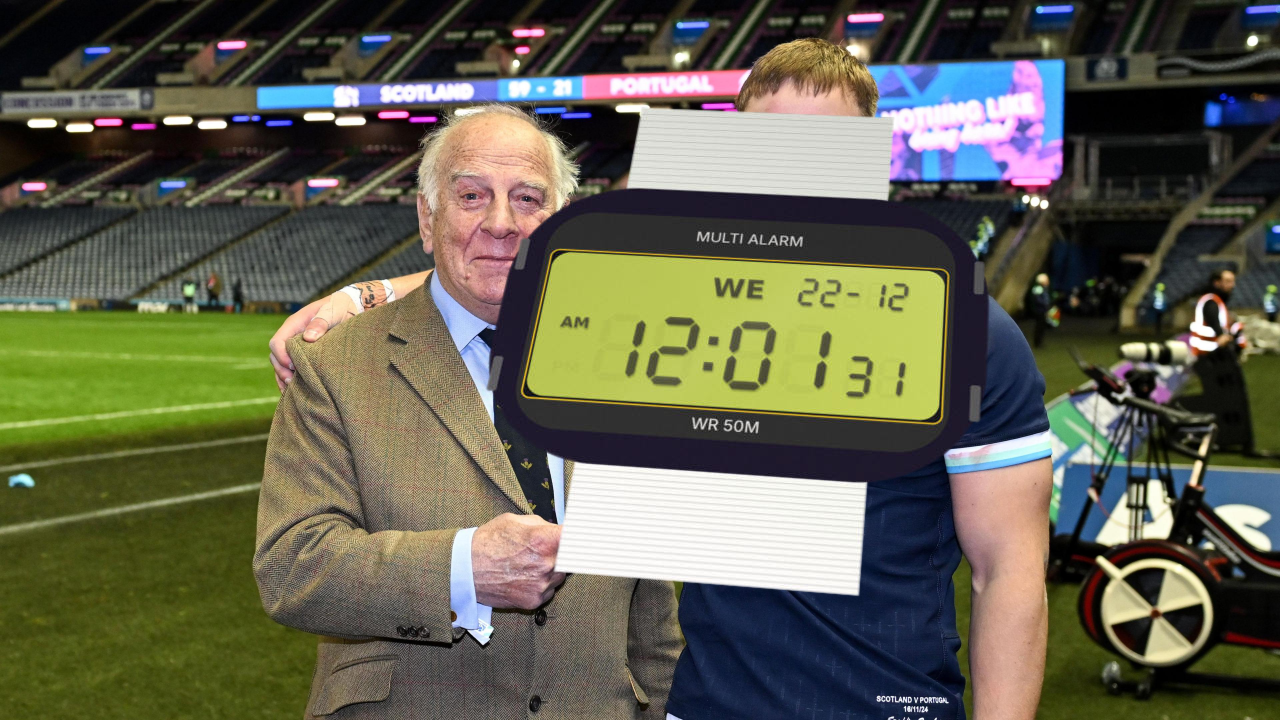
h=12 m=1 s=31
